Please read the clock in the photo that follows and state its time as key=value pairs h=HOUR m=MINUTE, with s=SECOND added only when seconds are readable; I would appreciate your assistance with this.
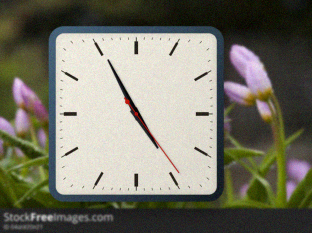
h=4 m=55 s=24
